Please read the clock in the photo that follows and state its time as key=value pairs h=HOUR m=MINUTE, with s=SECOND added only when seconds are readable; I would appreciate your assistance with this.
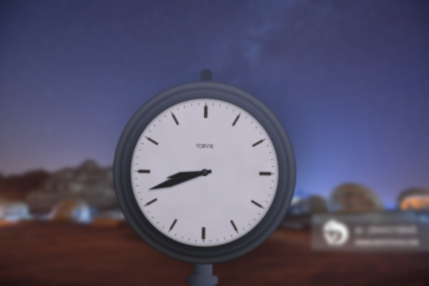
h=8 m=42
